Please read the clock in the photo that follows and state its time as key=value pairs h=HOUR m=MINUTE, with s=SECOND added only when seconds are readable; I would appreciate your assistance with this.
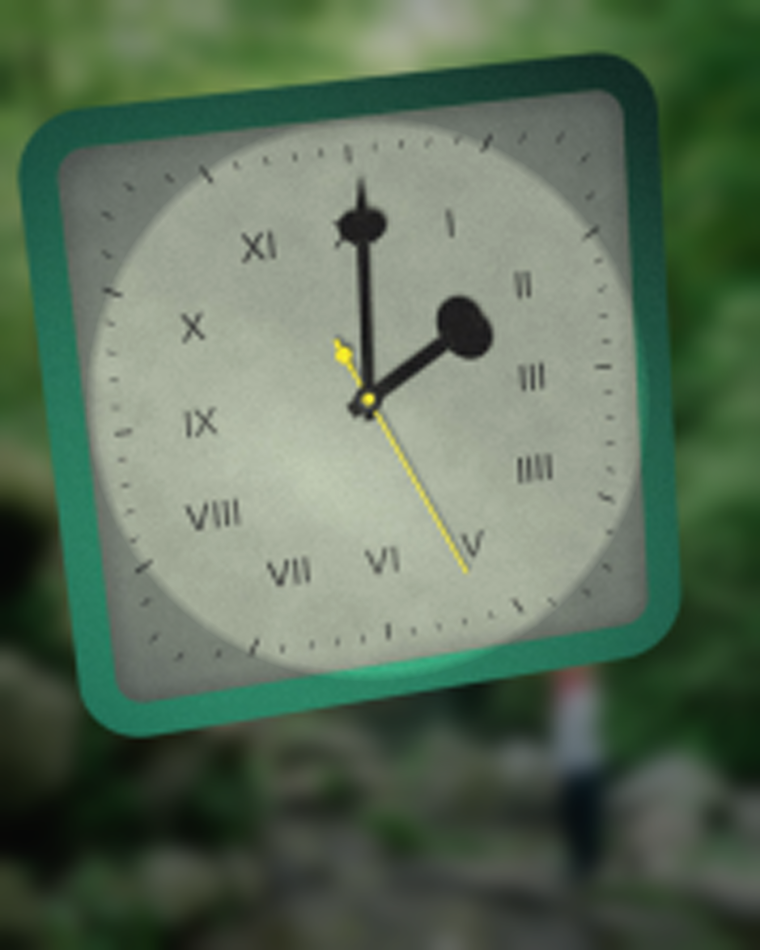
h=2 m=0 s=26
